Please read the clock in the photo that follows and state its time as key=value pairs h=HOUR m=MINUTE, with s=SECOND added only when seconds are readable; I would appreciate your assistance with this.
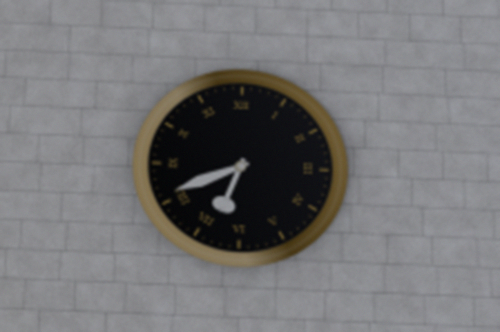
h=6 m=41
